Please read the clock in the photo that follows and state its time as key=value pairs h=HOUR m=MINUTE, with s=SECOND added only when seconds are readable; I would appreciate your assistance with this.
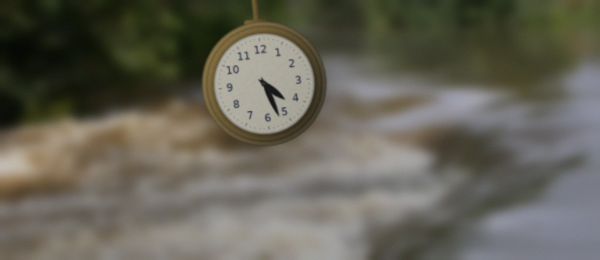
h=4 m=27
